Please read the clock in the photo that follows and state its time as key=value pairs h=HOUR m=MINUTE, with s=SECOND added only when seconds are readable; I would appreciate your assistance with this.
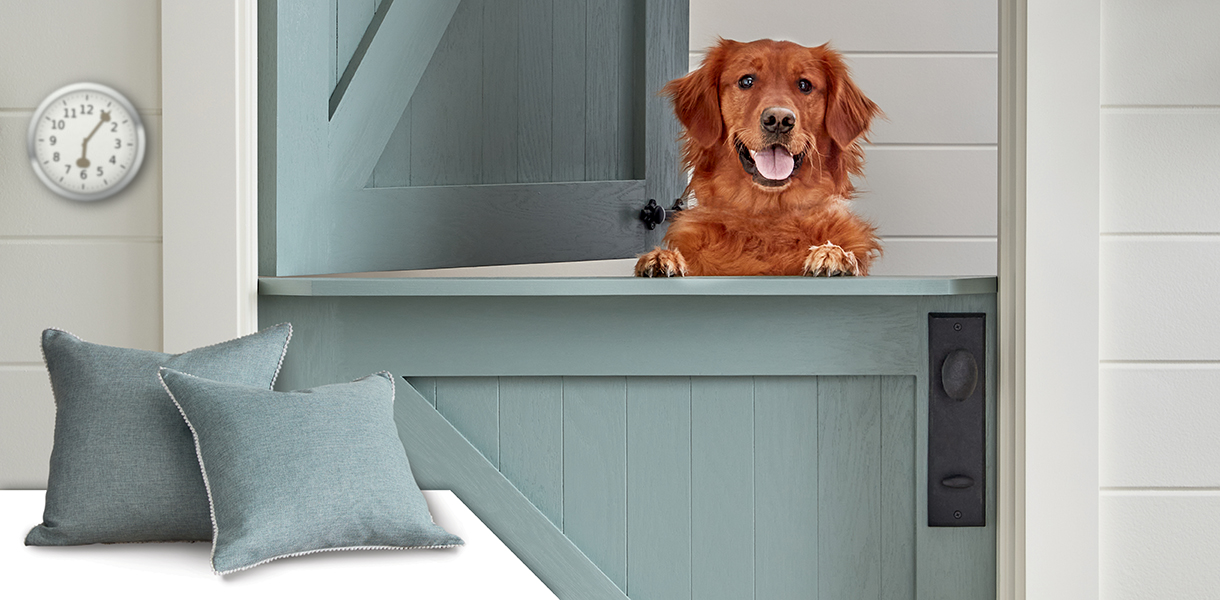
h=6 m=6
